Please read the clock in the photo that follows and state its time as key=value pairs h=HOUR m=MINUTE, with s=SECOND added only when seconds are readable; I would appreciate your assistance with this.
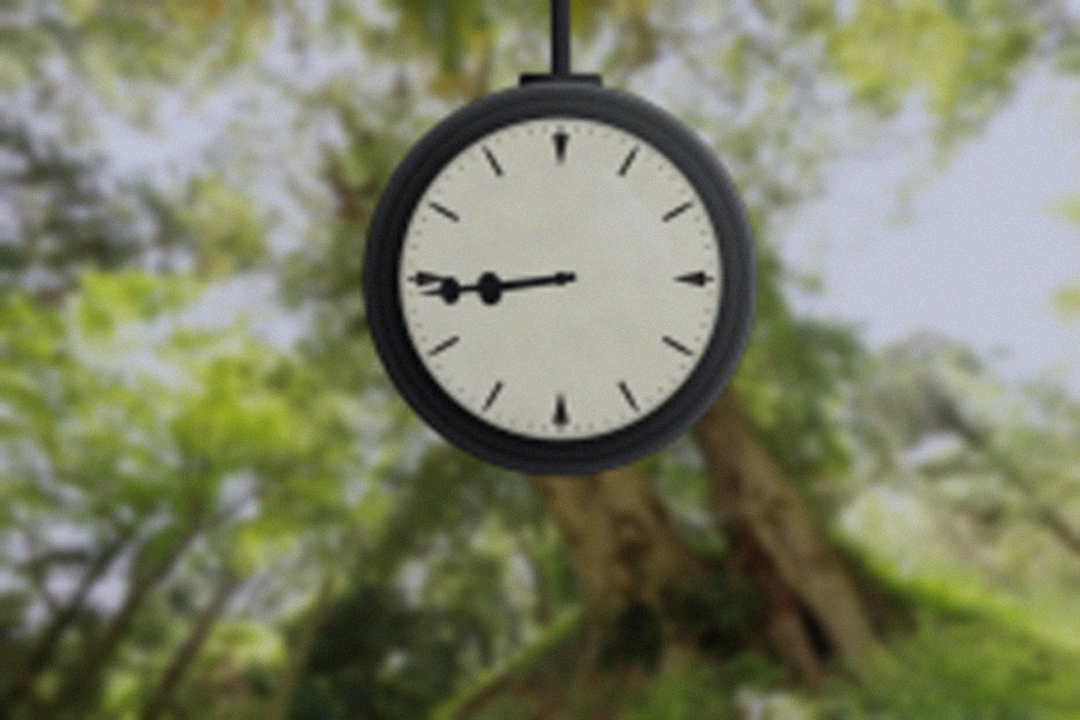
h=8 m=44
